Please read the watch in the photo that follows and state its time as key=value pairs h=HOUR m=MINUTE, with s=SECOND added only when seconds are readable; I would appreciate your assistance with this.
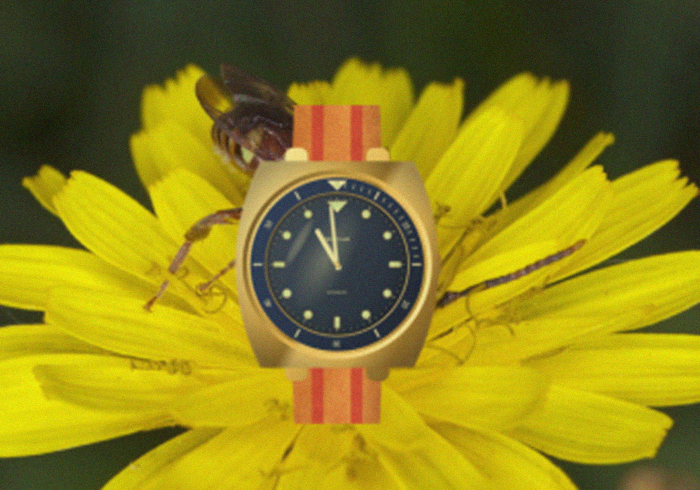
h=10 m=59
